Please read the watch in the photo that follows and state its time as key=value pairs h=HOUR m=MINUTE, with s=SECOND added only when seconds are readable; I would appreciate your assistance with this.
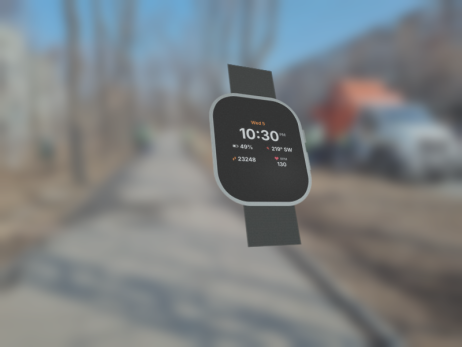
h=10 m=30
